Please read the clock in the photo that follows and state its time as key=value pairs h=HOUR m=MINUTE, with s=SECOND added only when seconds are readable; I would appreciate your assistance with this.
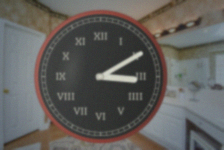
h=3 m=10
